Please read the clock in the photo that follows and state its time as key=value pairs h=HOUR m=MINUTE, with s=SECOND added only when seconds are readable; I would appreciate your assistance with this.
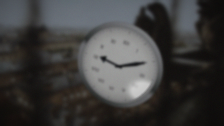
h=9 m=10
